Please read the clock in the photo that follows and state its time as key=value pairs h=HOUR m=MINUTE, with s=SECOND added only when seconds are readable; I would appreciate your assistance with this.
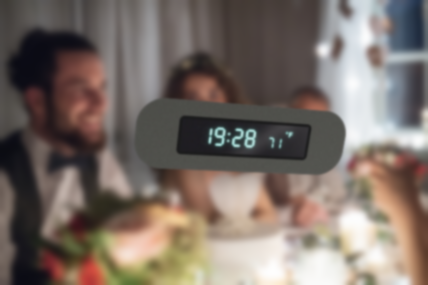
h=19 m=28
